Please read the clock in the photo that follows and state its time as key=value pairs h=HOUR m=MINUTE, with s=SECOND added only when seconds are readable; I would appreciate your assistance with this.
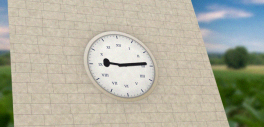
h=9 m=14
